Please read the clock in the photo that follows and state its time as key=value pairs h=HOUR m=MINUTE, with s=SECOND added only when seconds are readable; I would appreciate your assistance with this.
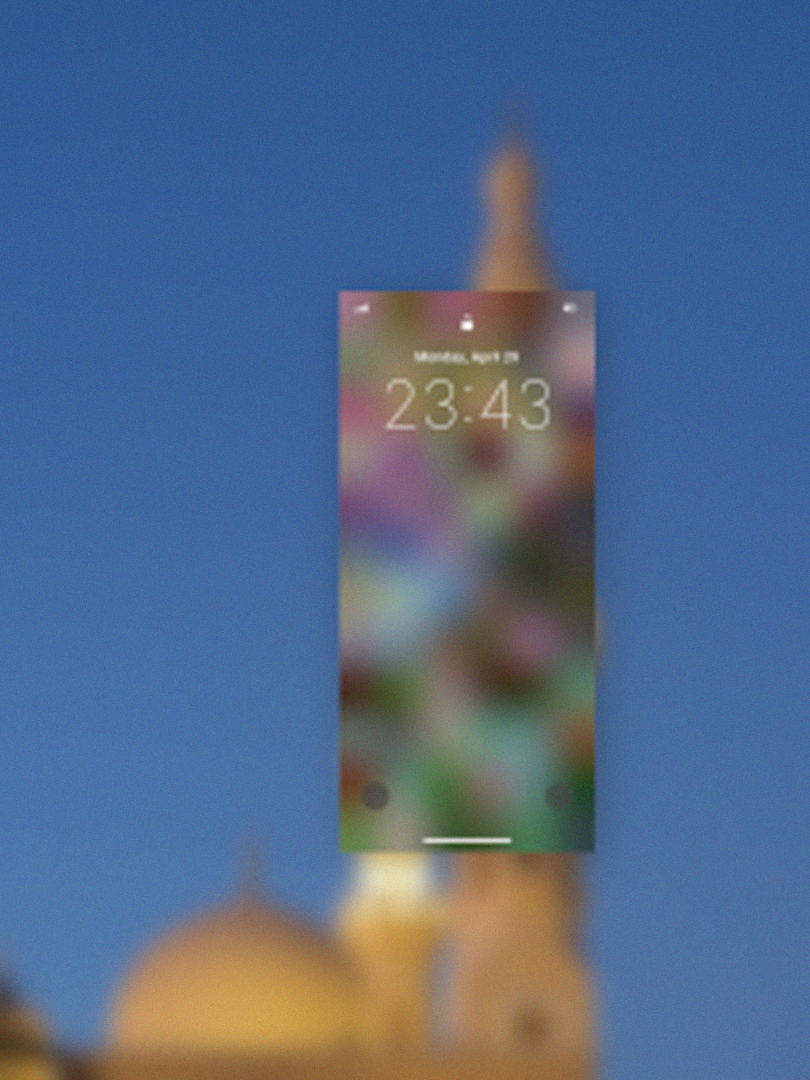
h=23 m=43
